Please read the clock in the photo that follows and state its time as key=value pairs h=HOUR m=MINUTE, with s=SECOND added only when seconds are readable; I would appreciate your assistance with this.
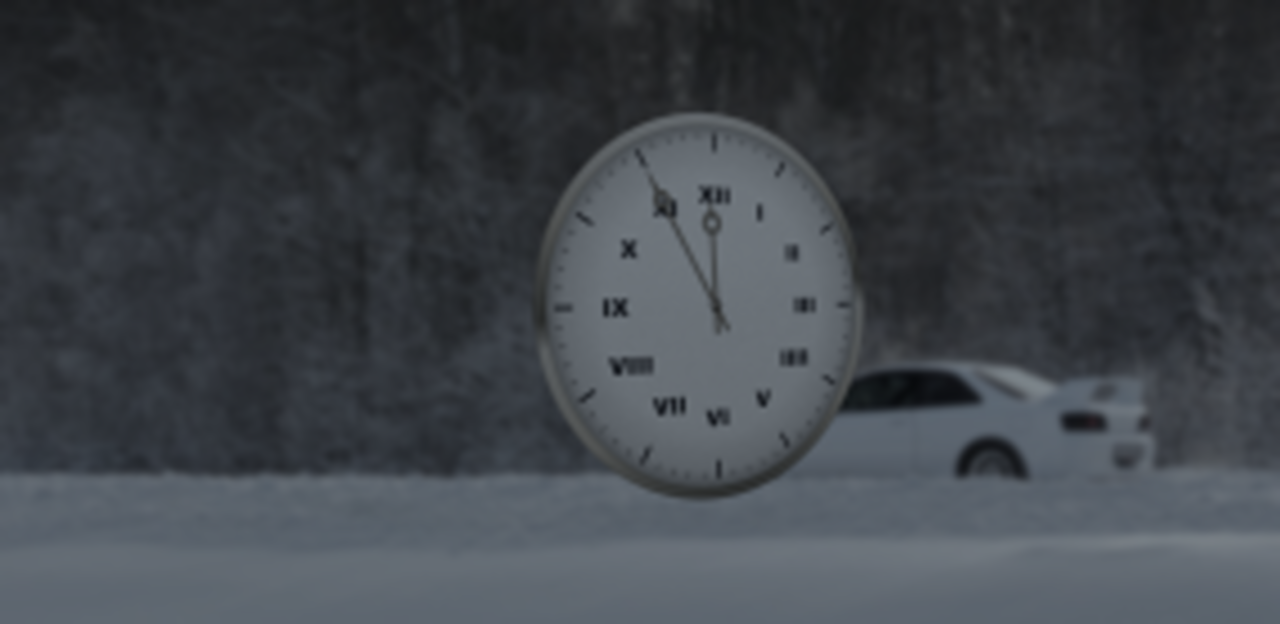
h=11 m=55
